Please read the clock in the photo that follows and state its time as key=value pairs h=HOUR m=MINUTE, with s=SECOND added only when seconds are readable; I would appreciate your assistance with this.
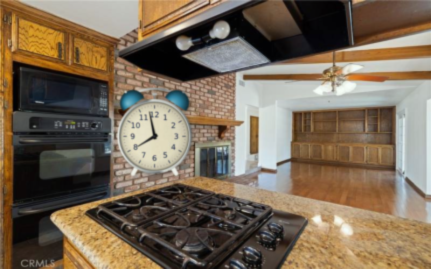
h=7 m=58
